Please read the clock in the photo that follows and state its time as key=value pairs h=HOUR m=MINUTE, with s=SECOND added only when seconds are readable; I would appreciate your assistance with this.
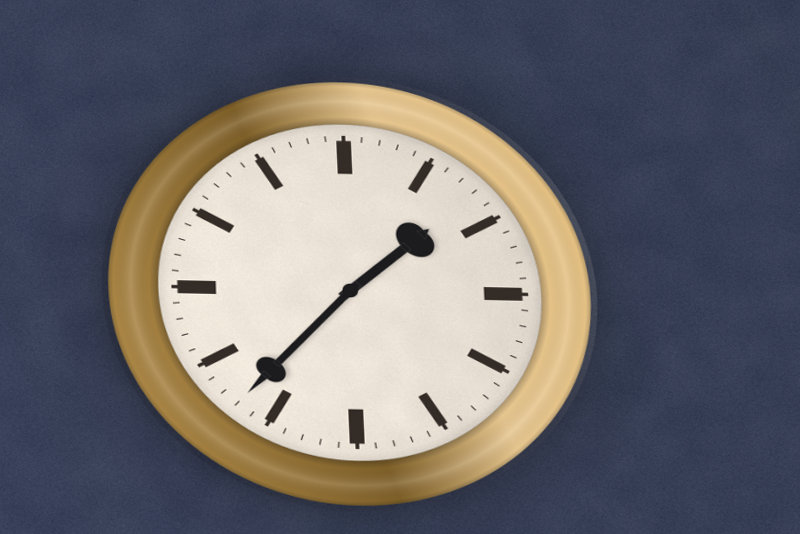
h=1 m=37
